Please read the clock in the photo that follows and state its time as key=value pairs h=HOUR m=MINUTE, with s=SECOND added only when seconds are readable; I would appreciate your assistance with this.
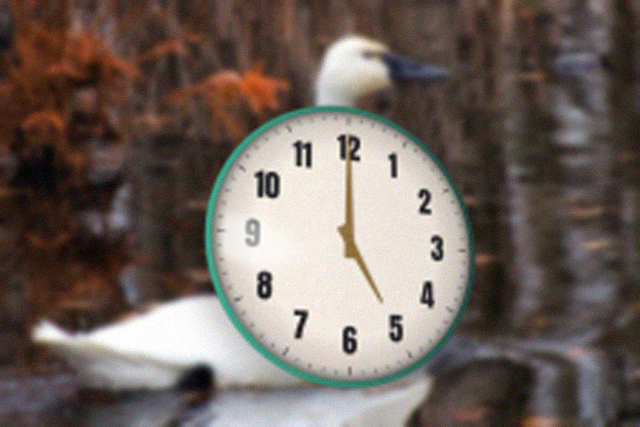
h=5 m=0
